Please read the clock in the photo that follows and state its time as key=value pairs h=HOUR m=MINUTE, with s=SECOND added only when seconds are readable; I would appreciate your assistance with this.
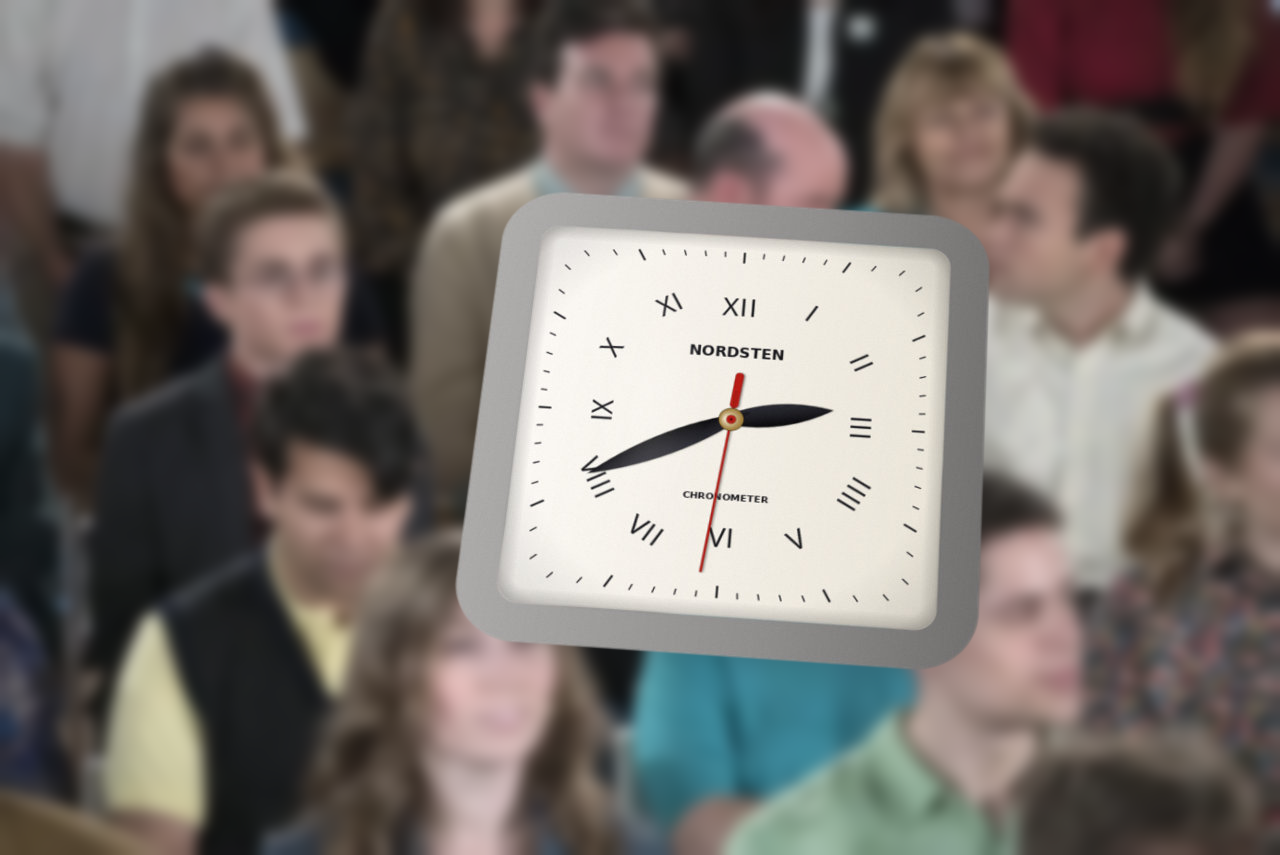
h=2 m=40 s=31
